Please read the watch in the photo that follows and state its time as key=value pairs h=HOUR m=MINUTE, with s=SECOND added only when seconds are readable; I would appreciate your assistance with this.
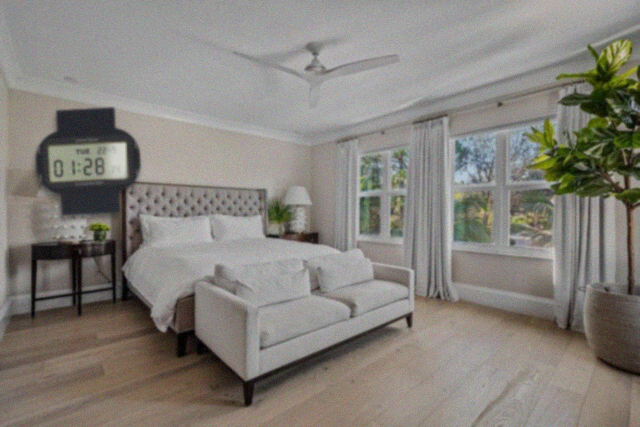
h=1 m=28
